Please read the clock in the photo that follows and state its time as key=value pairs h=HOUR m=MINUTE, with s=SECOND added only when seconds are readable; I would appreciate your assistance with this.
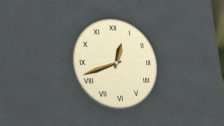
h=12 m=42
